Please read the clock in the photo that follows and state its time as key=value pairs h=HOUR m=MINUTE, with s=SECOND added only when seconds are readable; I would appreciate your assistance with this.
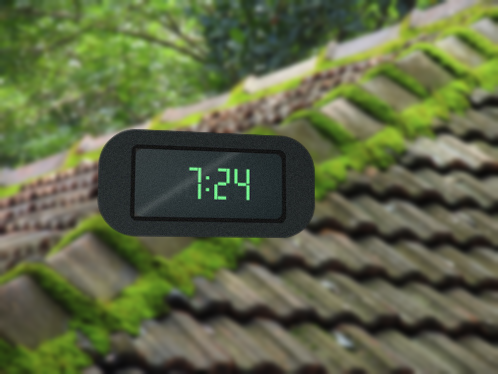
h=7 m=24
